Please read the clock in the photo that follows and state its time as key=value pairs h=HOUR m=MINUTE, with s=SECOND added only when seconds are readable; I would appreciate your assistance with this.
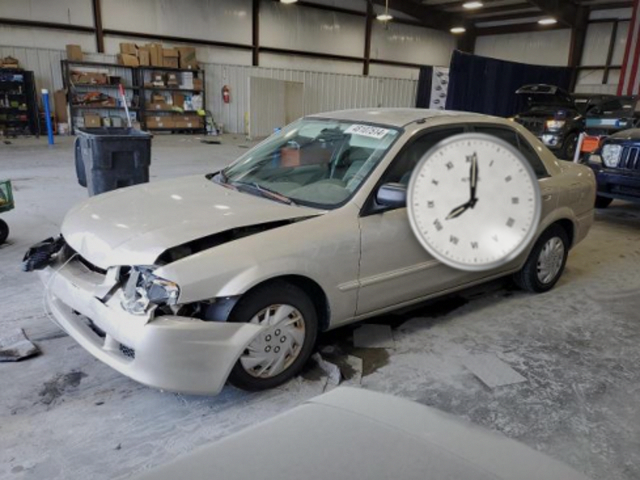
h=8 m=1
